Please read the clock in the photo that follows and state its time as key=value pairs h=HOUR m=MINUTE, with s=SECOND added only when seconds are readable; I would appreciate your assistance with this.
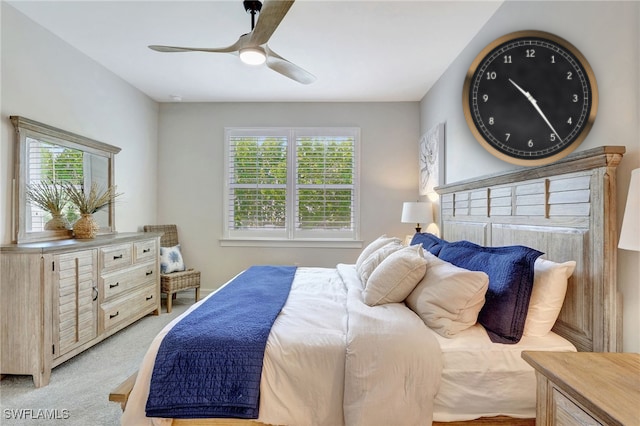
h=10 m=24
